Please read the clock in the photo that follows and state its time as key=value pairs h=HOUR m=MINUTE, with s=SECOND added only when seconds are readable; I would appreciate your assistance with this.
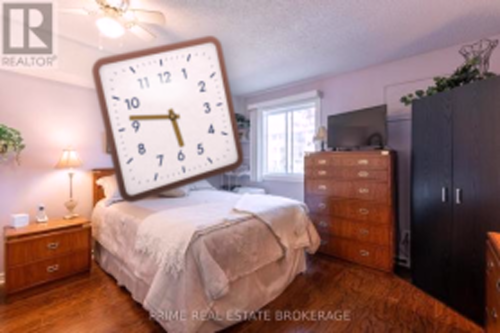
h=5 m=47
